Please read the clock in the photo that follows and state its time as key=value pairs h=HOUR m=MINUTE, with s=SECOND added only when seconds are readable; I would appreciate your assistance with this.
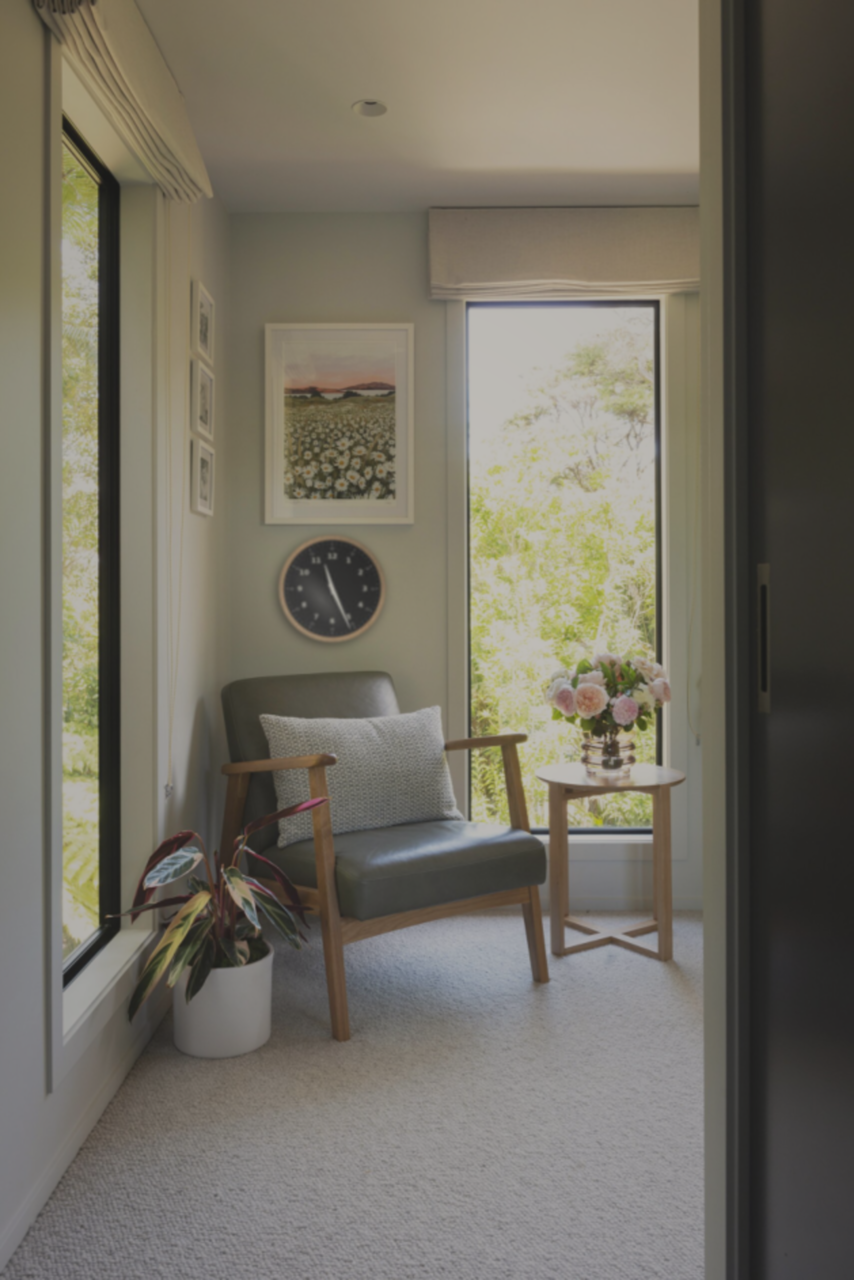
h=11 m=26
